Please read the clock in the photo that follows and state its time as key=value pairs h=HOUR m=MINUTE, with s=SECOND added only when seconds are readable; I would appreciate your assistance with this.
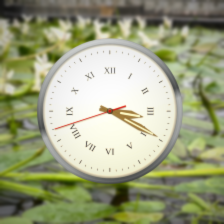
h=3 m=19 s=42
